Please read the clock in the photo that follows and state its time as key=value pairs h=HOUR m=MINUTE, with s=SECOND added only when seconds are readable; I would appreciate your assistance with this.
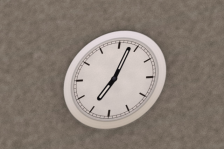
h=7 m=3
